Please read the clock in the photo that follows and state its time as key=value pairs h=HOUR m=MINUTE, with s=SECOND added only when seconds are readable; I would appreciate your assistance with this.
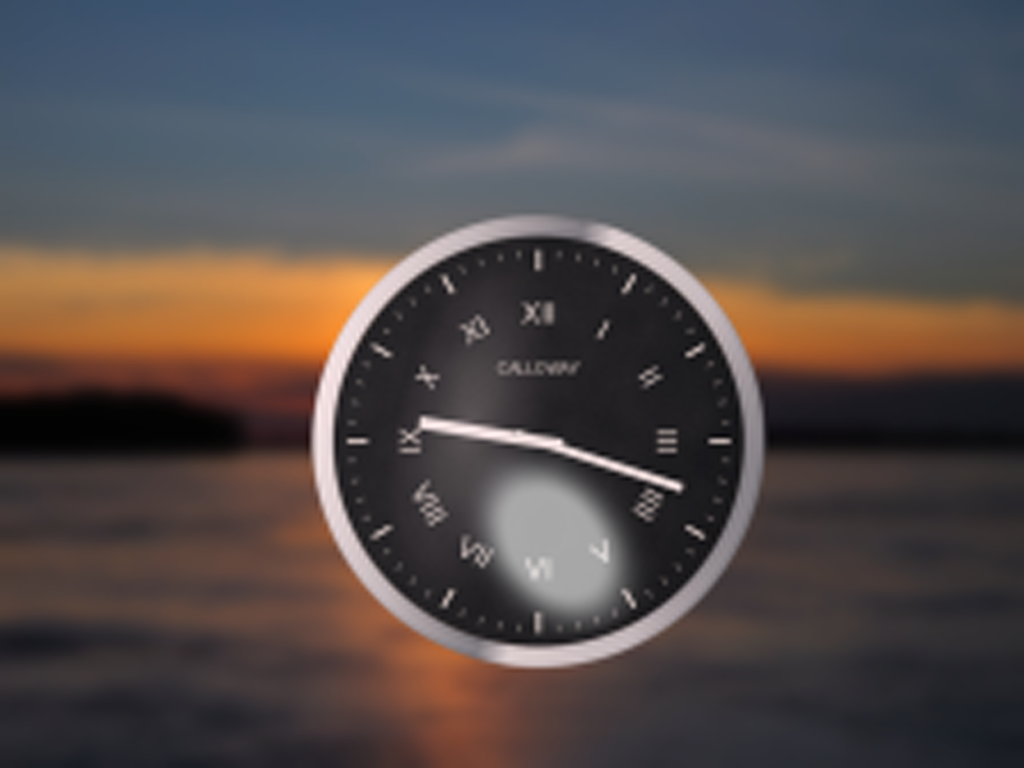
h=9 m=18
